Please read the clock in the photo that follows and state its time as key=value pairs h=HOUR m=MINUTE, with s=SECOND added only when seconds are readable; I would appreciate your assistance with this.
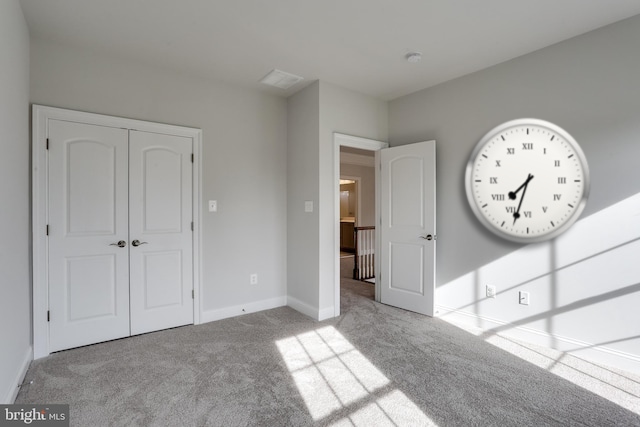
h=7 m=33
